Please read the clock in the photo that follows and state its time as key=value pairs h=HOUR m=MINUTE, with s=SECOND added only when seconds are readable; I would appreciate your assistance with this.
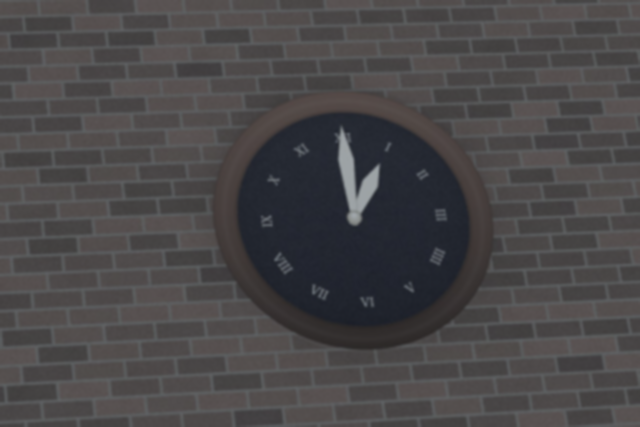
h=1 m=0
